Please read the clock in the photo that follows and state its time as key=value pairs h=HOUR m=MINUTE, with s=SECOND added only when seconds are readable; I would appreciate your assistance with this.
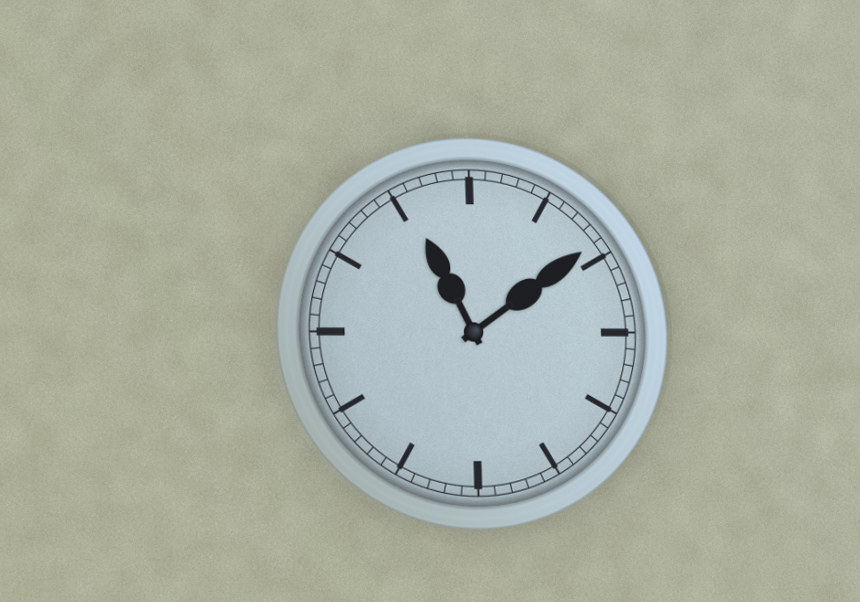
h=11 m=9
